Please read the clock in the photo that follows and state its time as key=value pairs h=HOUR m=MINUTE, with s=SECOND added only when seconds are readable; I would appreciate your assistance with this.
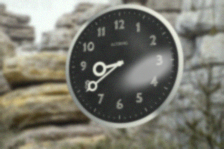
h=8 m=39
